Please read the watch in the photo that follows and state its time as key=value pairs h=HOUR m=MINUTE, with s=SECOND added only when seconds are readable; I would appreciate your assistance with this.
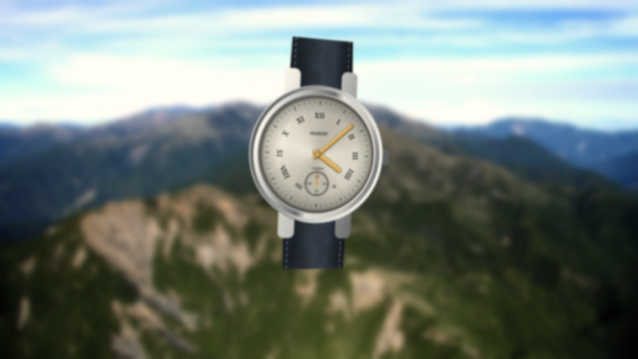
h=4 m=8
